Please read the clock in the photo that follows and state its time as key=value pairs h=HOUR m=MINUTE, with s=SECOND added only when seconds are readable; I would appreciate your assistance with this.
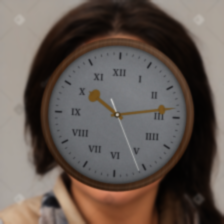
h=10 m=13 s=26
